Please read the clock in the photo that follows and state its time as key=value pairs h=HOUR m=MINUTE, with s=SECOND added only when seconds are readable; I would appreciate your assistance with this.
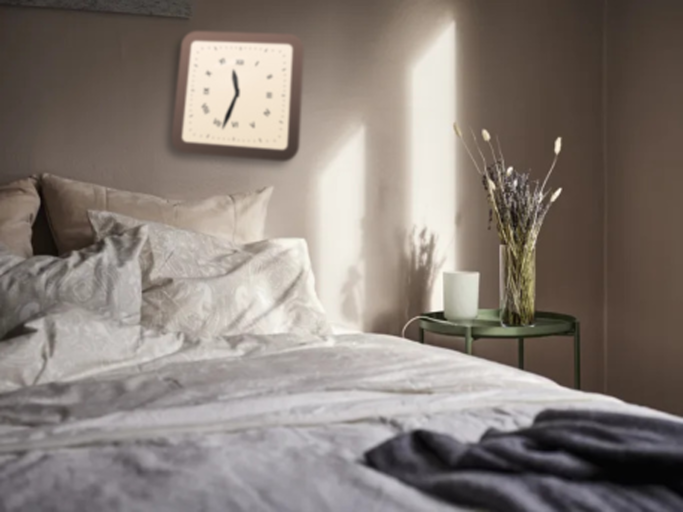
h=11 m=33
